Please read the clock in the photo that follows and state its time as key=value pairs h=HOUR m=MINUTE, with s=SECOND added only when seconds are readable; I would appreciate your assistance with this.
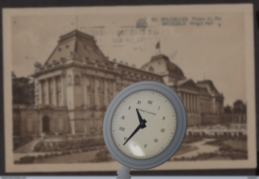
h=10 m=34
